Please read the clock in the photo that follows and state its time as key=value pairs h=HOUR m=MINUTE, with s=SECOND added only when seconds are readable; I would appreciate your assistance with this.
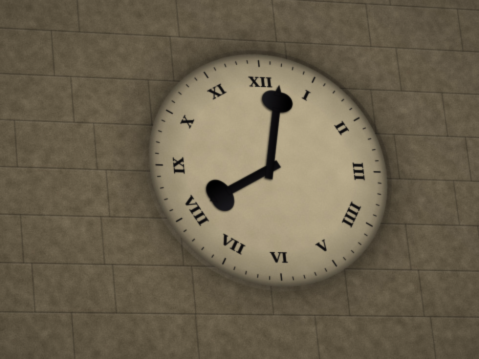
h=8 m=2
